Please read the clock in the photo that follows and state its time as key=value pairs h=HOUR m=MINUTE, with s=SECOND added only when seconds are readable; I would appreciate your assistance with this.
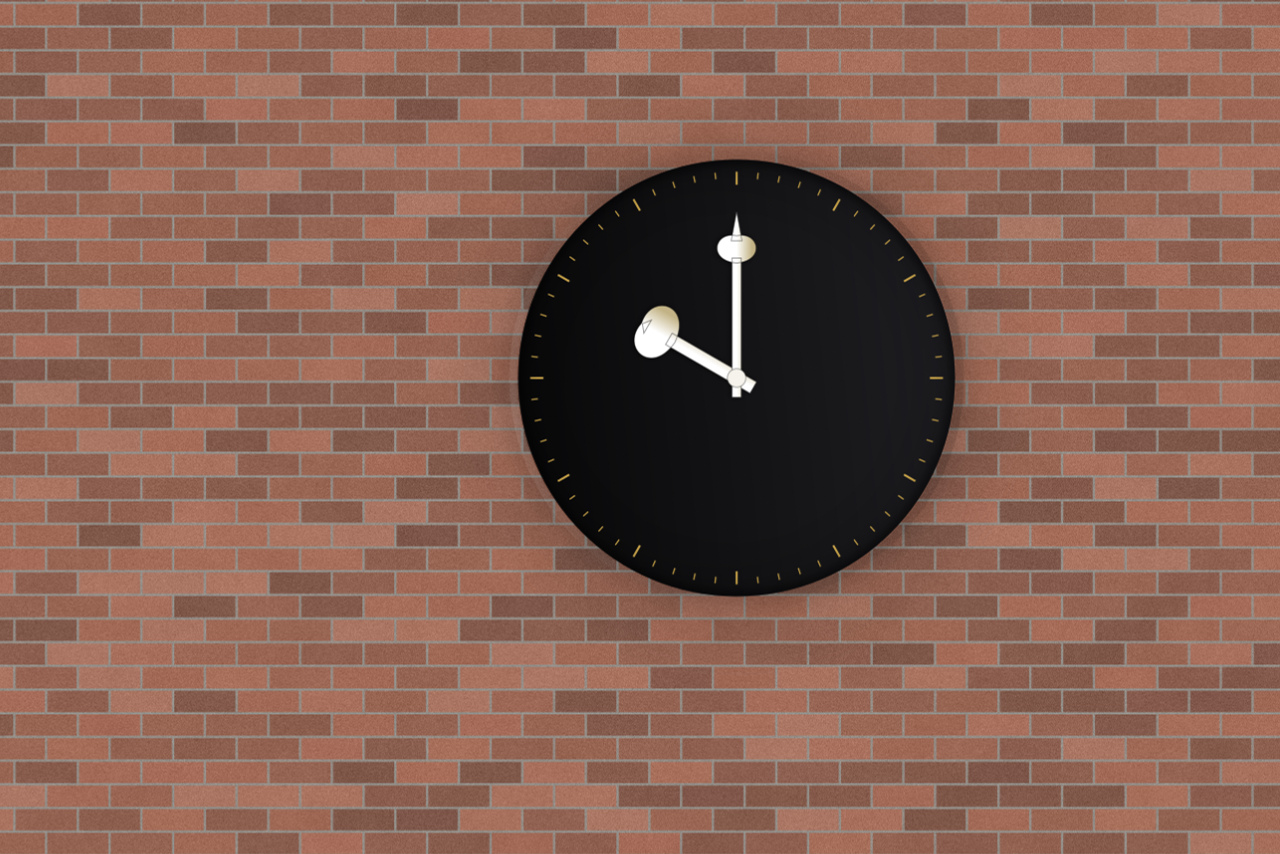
h=10 m=0
